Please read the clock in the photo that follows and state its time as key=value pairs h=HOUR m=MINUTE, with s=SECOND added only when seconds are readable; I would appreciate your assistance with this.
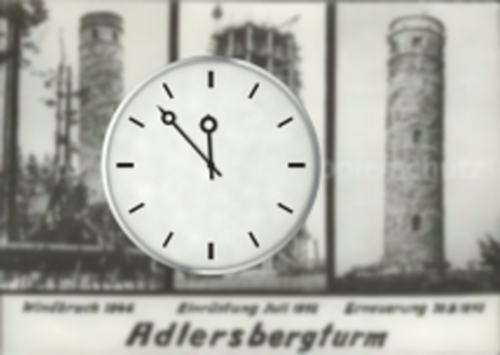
h=11 m=53
